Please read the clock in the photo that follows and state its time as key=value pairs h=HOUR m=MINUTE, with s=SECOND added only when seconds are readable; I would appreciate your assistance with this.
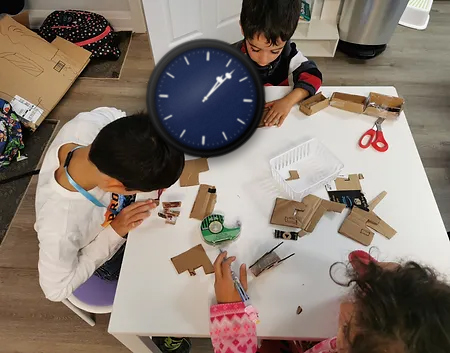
h=1 m=7
